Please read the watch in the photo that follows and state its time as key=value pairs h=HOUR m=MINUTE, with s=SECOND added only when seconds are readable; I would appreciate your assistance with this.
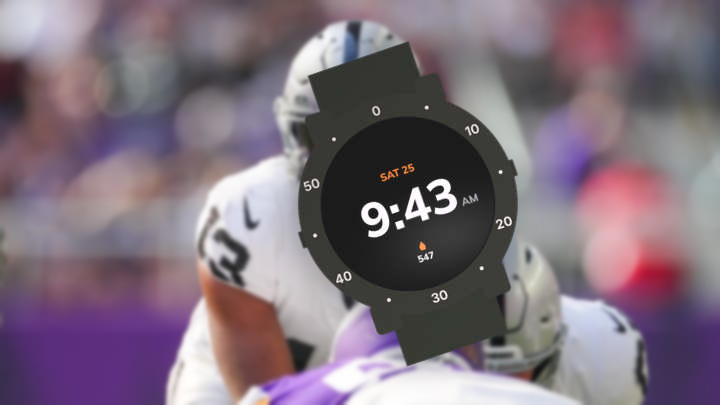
h=9 m=43
